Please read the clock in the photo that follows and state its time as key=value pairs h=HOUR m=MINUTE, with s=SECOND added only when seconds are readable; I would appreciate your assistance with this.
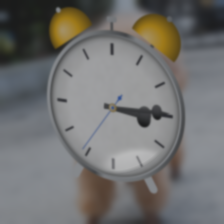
h=3 m=14 s=36
